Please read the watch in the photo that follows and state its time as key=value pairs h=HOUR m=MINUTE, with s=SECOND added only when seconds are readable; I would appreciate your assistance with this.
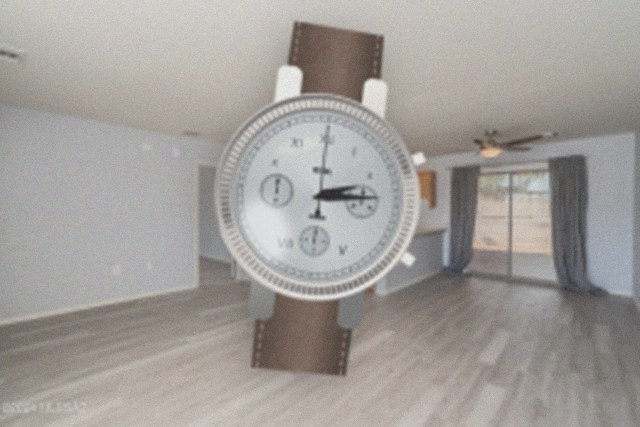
h=2 m=14
